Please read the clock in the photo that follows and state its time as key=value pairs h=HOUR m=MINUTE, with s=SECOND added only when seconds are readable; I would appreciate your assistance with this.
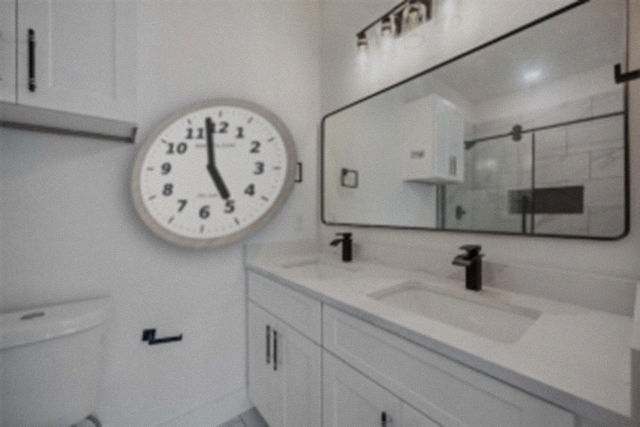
h=4 m=58
